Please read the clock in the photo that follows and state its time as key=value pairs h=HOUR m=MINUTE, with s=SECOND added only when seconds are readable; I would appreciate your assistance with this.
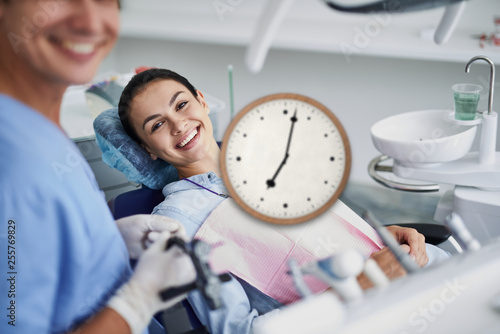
h=7 m=2
